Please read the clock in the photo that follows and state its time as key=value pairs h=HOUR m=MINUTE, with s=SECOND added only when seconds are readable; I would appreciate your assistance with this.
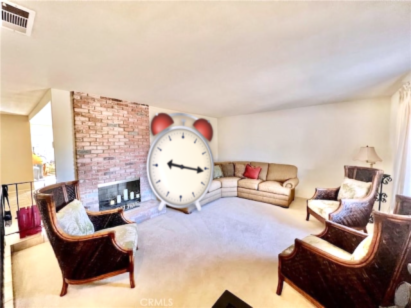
h=9 m=16
